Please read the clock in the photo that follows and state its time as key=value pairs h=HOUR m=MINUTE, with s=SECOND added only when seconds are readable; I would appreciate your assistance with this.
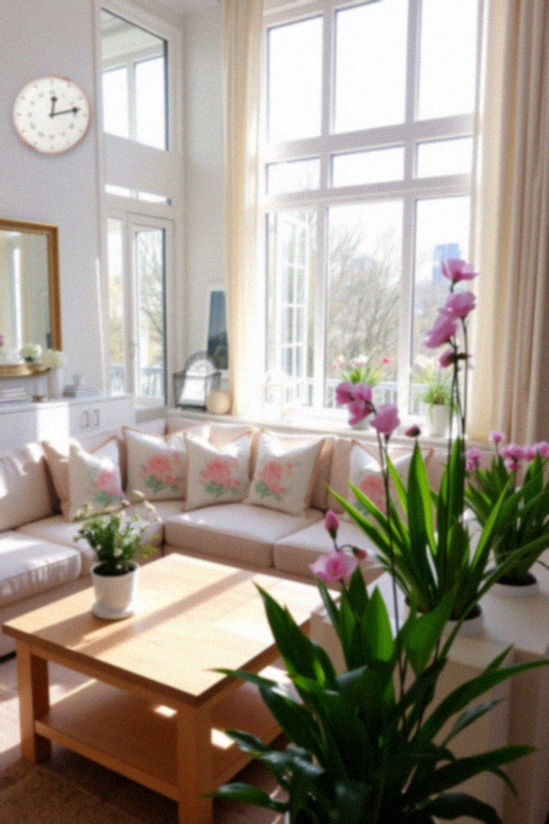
h=12 m=13
